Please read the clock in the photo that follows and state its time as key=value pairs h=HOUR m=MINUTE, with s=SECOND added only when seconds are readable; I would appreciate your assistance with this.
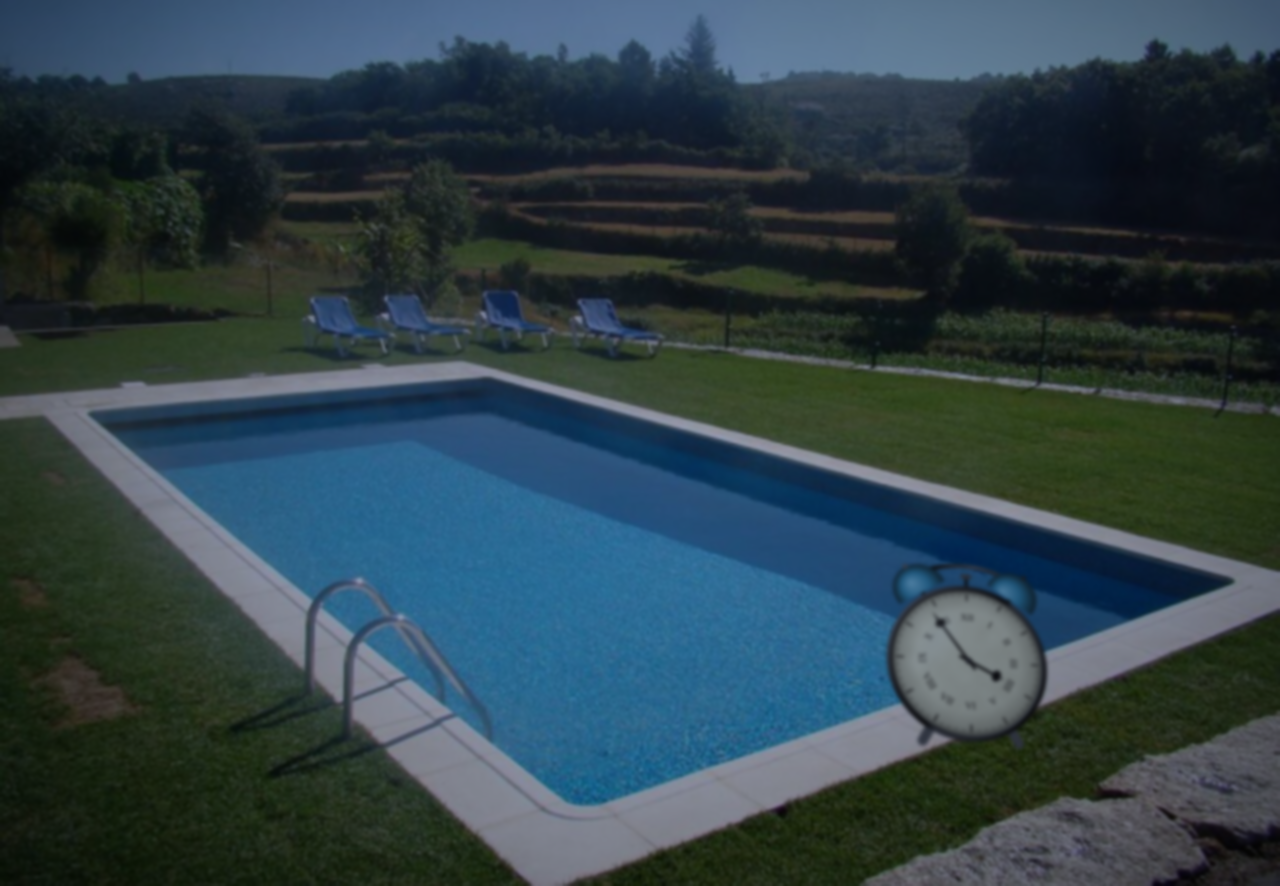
h=3 m=54
